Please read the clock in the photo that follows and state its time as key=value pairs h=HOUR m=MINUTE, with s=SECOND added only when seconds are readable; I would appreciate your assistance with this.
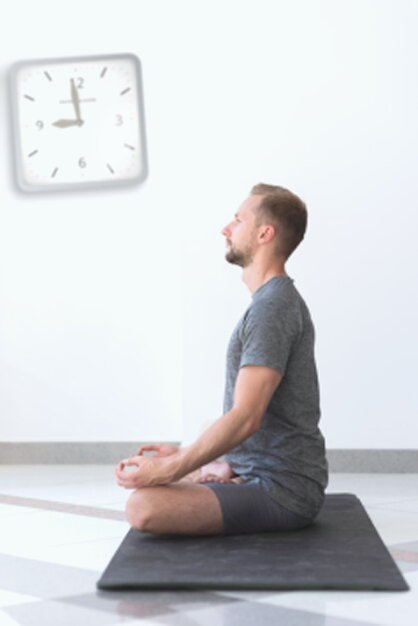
h=8 m=59
